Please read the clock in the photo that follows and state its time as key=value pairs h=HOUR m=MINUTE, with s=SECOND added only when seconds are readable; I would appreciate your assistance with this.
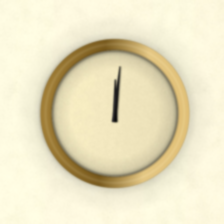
h=12 m=1
